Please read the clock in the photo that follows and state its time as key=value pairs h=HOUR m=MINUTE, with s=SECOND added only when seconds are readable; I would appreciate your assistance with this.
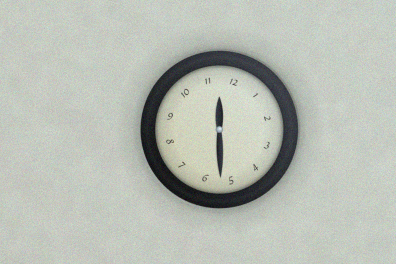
h=11 m=27
